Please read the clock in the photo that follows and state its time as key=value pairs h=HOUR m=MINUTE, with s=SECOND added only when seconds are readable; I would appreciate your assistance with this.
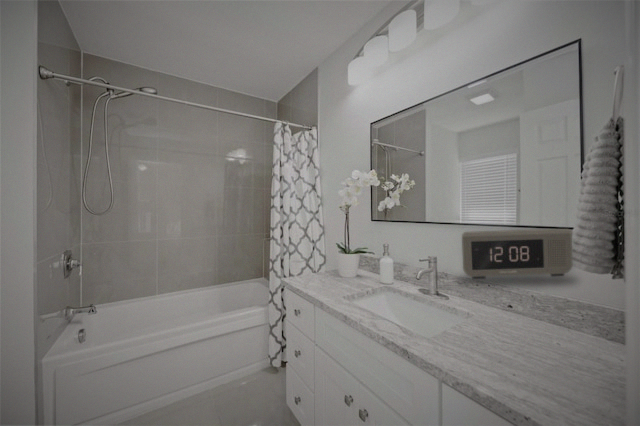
h=12 m=8
